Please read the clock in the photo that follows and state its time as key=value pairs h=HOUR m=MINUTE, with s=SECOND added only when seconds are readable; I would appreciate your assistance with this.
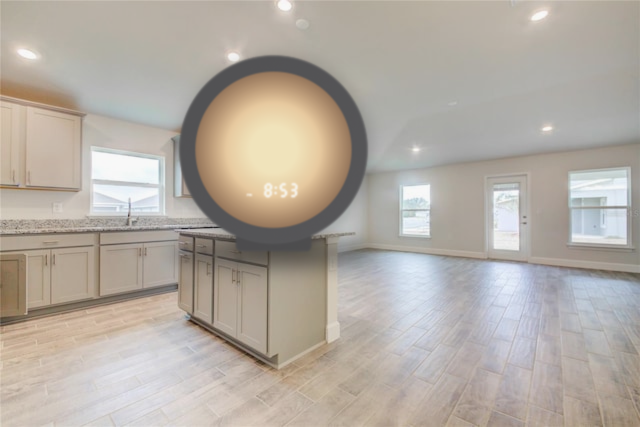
h=8 m=53
